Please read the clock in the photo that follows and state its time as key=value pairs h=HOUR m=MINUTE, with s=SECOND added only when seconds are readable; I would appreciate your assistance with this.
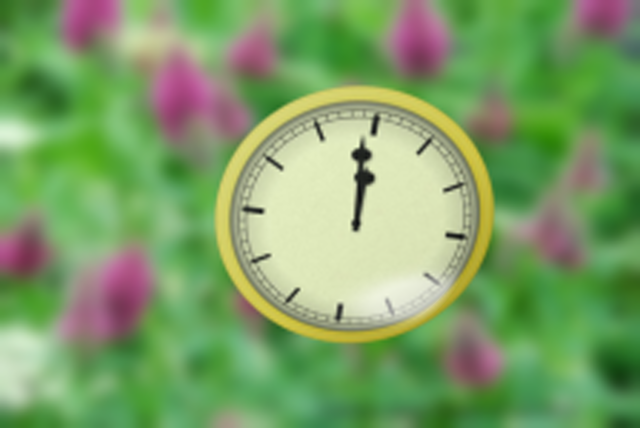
h=11 m=59
